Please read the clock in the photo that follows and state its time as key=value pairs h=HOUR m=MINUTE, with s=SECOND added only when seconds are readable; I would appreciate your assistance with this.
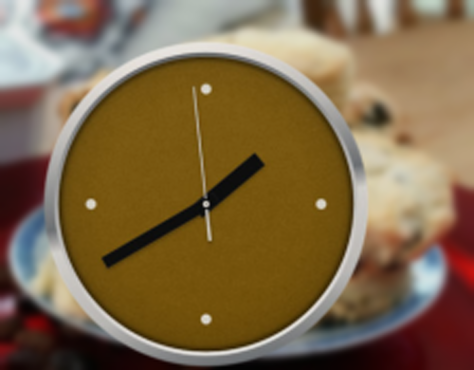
h=1 m=39 s=59
